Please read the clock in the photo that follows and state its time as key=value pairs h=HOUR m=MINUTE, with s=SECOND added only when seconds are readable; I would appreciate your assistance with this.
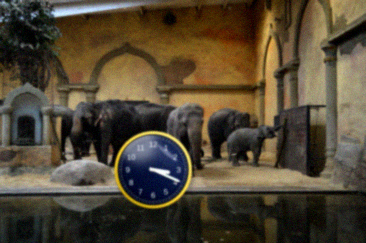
h=3 m=19
